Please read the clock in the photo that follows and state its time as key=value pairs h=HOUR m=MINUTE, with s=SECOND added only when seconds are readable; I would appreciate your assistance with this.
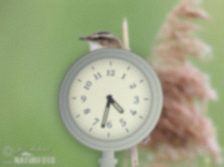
h=4 m=32
